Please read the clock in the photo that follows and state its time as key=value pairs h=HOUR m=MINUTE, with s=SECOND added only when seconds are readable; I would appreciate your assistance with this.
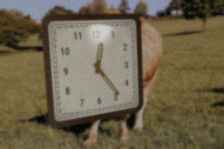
h=12 m=24
